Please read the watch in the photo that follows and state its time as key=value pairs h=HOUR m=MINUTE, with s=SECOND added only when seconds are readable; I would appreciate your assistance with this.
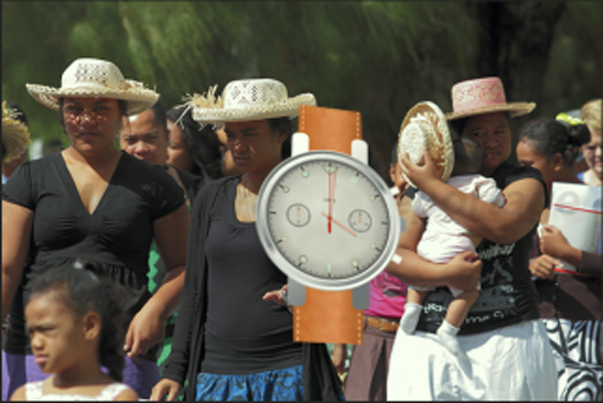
h=4 m=1
